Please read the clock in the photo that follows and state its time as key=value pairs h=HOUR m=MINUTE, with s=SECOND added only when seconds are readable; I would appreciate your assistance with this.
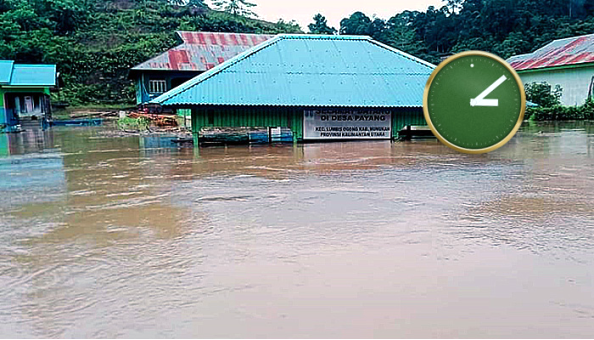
h=3 m=9
